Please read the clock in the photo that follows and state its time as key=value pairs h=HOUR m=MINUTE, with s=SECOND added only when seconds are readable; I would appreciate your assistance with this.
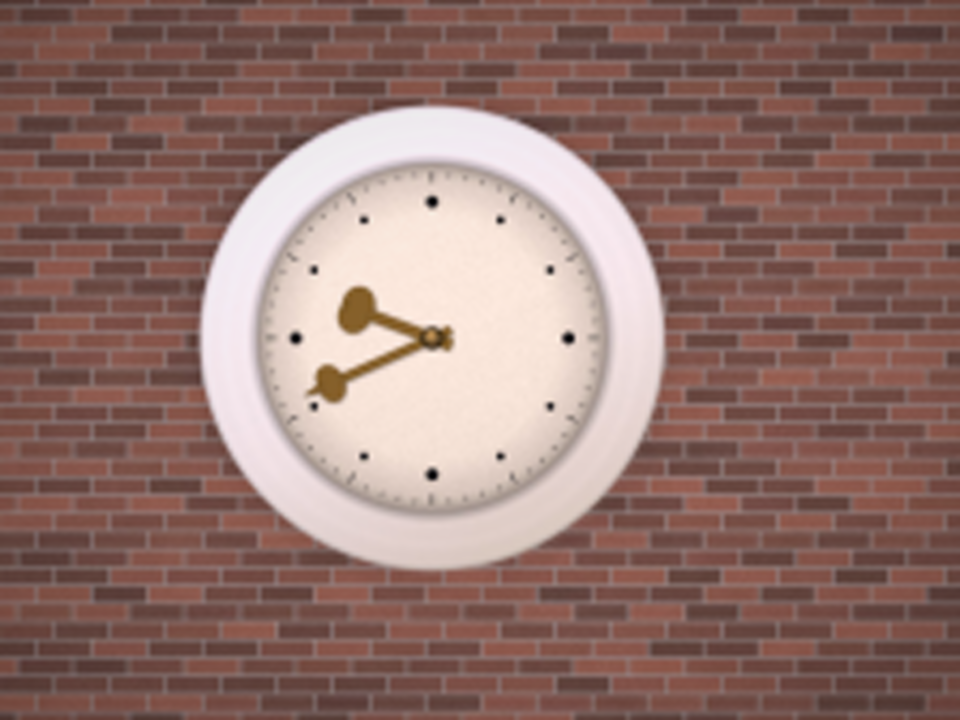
h=9 m=41
